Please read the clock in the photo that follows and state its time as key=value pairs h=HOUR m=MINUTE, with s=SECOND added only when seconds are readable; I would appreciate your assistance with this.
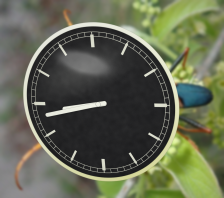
h=8 m=43
